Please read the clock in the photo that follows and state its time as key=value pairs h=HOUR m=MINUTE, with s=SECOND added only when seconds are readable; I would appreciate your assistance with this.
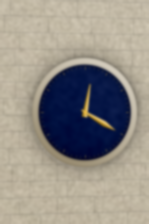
h=12 m=20
